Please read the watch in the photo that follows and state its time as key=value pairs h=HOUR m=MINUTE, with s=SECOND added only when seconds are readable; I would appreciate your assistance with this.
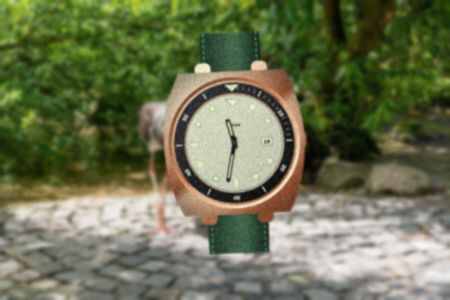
h=11 m=32
